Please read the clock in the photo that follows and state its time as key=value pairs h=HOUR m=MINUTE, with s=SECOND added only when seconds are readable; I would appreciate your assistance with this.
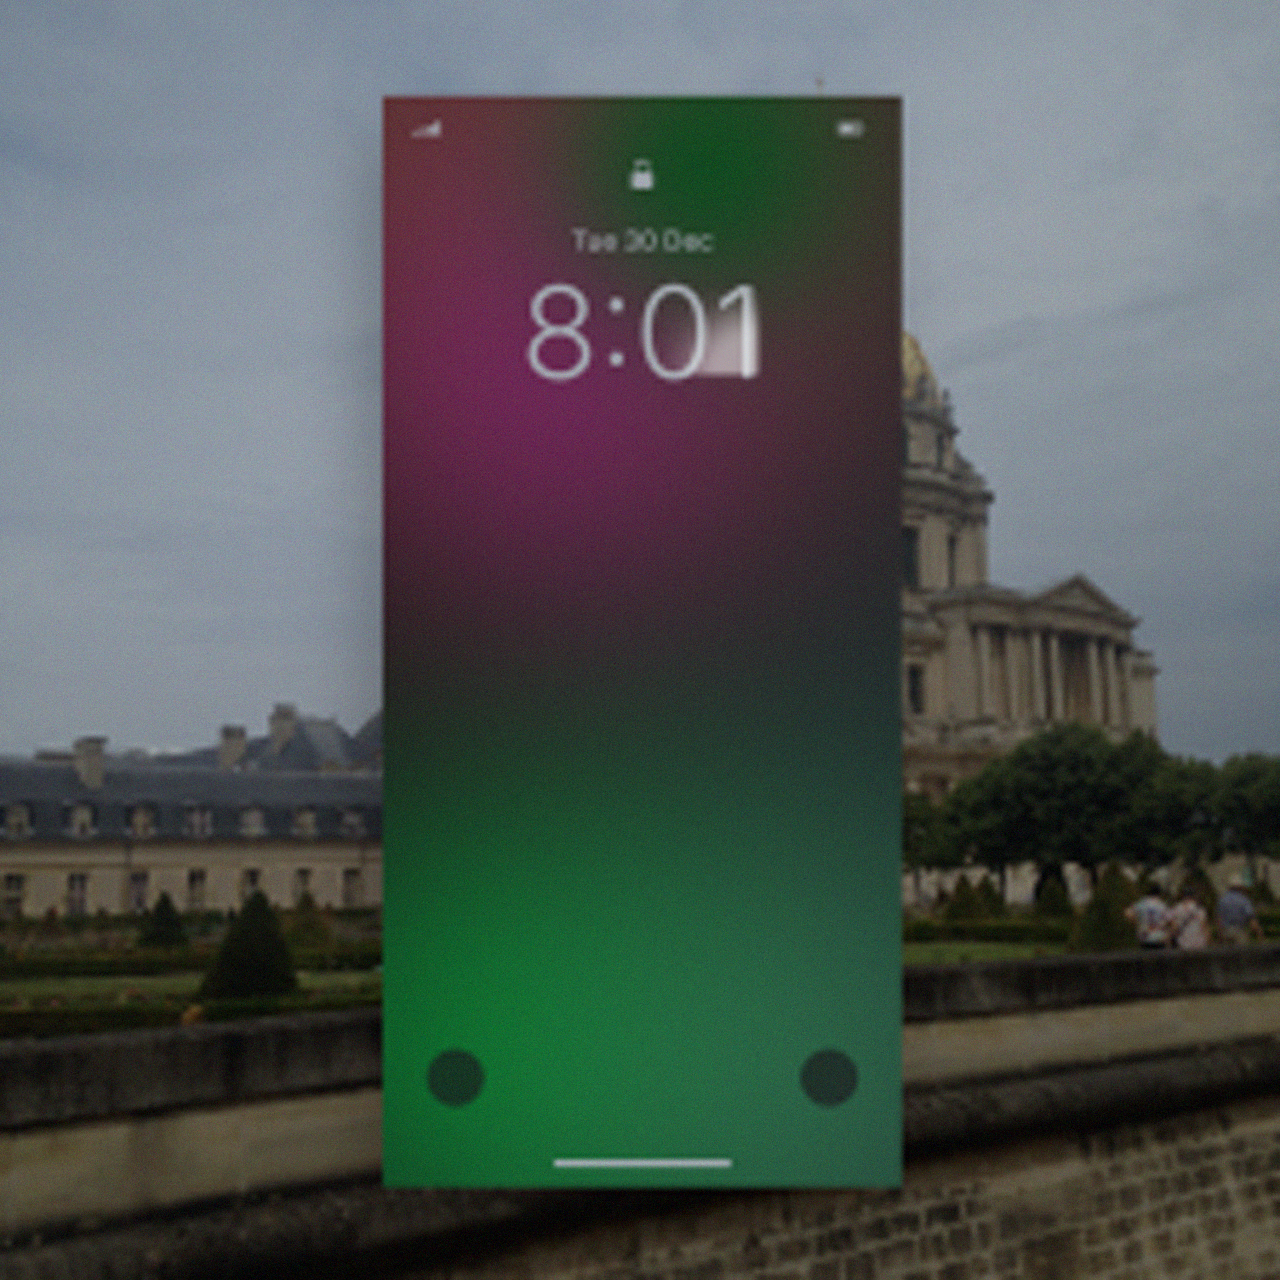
h=8 m=1
